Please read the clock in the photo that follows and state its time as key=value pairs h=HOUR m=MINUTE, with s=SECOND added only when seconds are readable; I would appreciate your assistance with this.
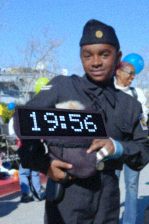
h=19 m=56
